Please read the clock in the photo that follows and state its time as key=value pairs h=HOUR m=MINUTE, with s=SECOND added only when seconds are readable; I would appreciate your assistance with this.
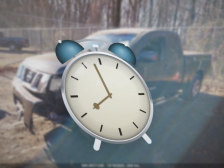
h=7 m=58
